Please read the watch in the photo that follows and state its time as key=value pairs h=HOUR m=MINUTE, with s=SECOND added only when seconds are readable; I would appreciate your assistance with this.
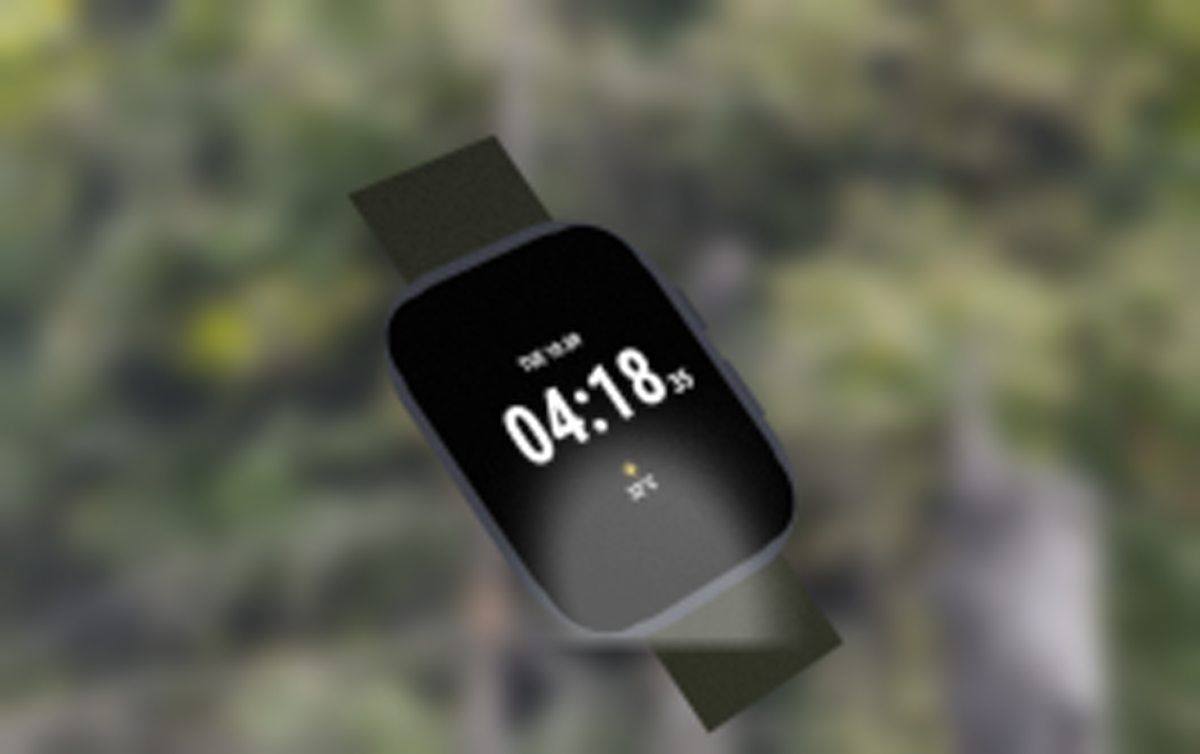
h=4 m=18
